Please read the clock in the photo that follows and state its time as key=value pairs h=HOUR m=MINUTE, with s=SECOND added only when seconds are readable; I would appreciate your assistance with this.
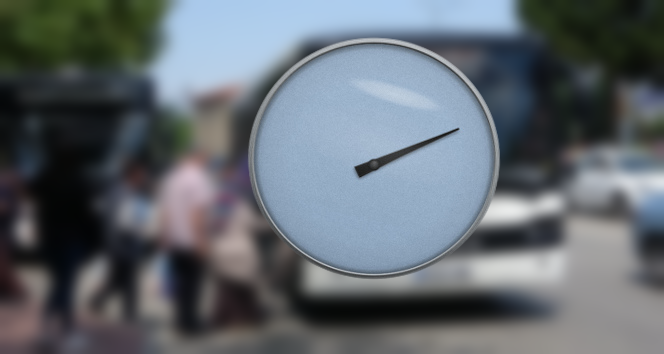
h=2 m=11
